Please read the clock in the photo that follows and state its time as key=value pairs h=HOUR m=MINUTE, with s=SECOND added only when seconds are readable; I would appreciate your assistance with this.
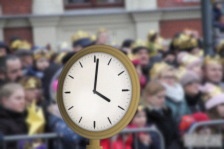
h=4 m=1
